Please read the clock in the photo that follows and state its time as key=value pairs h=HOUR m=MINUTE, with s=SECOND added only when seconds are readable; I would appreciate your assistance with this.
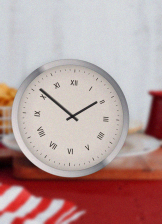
h=1 m=51
